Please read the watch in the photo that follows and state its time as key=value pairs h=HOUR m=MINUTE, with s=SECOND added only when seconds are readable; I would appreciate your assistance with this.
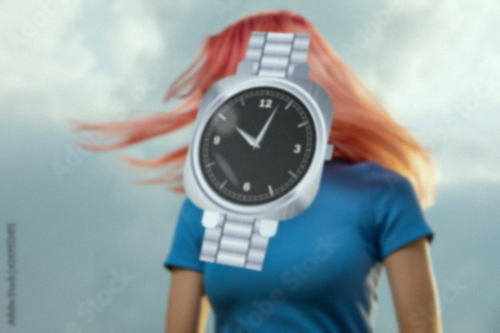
h=10 m=3
